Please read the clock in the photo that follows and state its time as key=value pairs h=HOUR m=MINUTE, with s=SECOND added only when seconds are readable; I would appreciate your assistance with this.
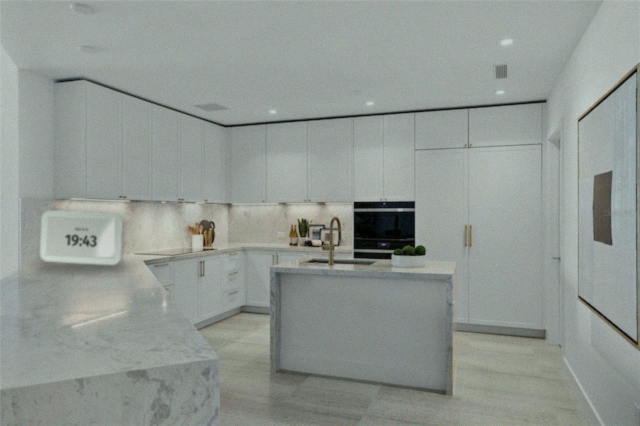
h=19 m=43
